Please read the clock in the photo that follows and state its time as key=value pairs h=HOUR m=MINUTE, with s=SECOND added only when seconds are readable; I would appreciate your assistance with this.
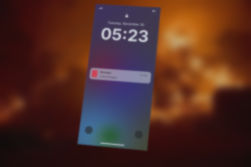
h=5 m=23
